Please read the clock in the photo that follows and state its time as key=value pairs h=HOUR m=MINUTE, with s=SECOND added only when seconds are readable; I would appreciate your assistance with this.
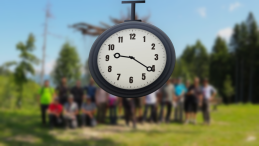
h=9 m=21
